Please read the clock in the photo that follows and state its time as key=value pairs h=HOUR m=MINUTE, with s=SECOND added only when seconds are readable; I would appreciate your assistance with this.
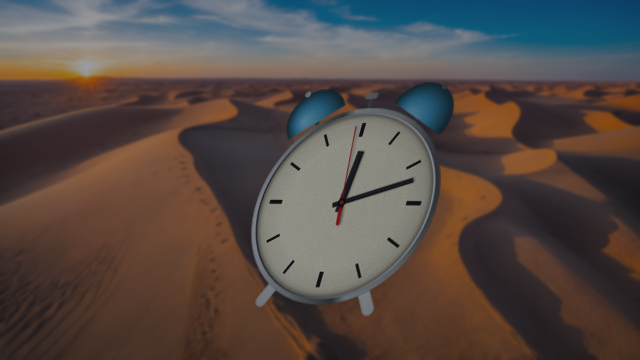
h=12 m=11 s=59
